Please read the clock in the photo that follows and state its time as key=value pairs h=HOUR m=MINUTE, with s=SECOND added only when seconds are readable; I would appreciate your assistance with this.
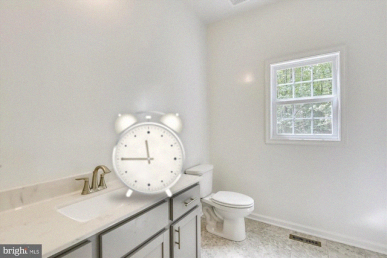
h=11 m=45
